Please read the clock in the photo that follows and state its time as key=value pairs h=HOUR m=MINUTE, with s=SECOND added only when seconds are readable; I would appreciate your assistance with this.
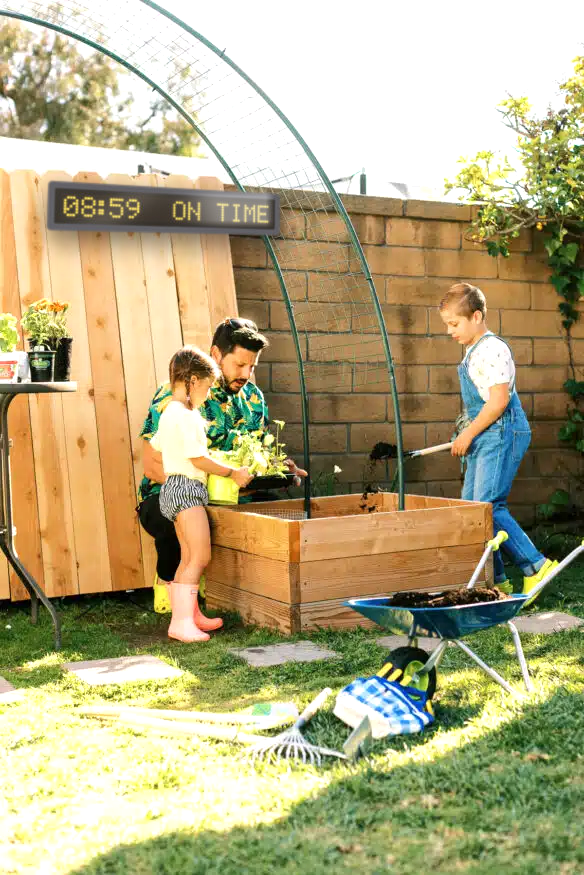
h=8 m=59
